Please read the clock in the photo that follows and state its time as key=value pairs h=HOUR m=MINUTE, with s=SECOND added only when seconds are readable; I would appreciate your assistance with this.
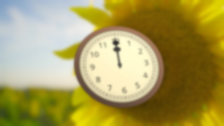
h=12 m=0
